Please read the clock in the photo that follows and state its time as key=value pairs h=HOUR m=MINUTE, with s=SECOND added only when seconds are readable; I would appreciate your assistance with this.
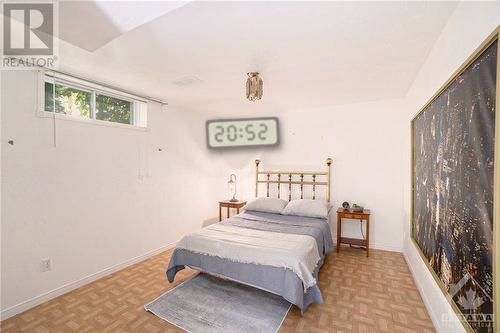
h=20 m=52
